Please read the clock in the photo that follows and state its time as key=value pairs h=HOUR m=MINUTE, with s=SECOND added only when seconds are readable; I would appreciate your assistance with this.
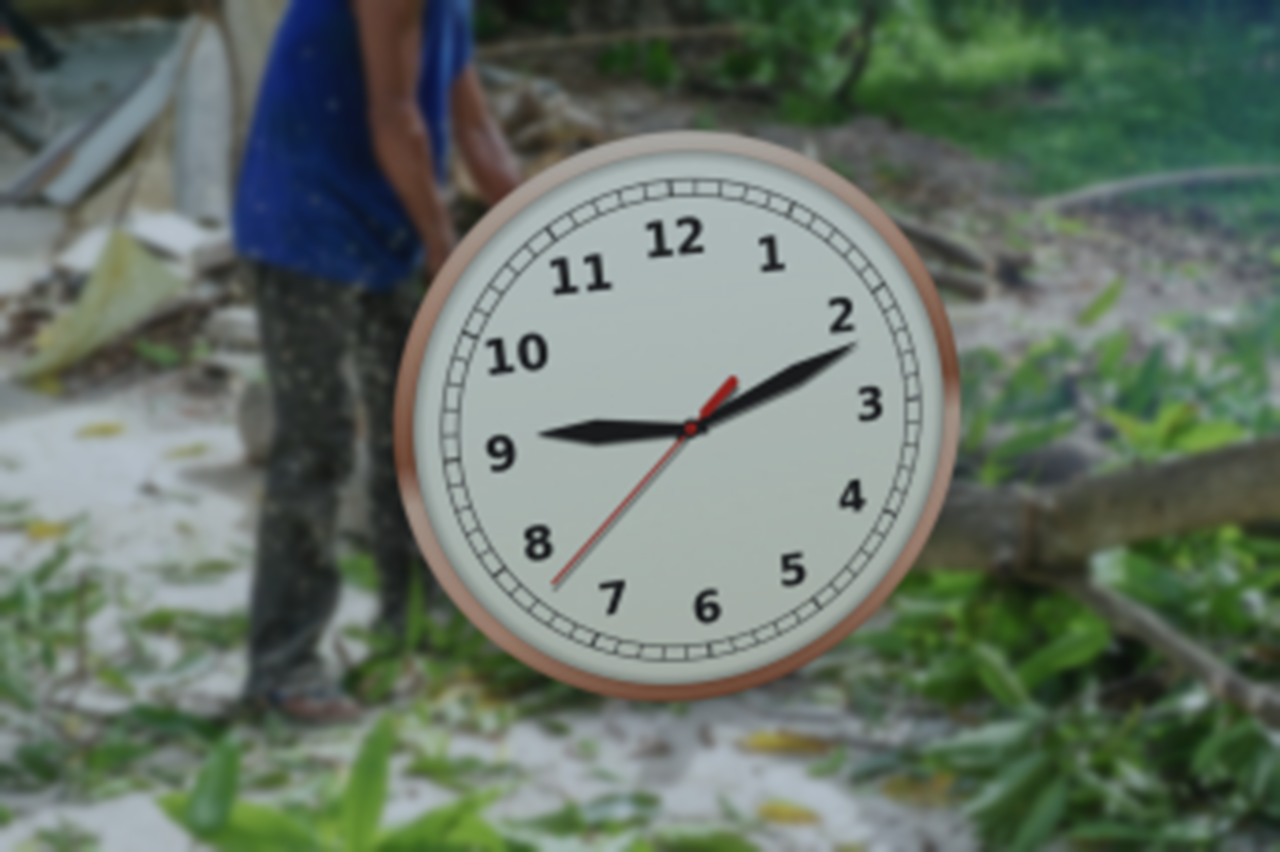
h=9 m=11 s=38
